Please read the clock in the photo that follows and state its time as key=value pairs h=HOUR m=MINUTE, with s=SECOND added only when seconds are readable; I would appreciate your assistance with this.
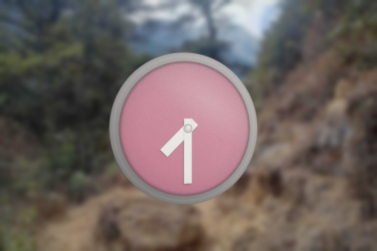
h=7 m=30
